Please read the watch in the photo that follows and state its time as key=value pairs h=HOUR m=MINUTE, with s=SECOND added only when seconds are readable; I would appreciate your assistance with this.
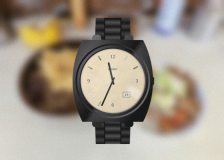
h=11 m=34
